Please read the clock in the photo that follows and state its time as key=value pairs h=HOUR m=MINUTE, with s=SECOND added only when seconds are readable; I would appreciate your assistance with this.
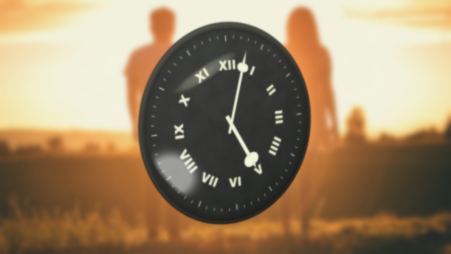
h=5 m=3
